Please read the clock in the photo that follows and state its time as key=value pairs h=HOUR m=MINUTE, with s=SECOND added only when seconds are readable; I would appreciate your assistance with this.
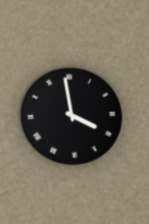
h=3 m=59
